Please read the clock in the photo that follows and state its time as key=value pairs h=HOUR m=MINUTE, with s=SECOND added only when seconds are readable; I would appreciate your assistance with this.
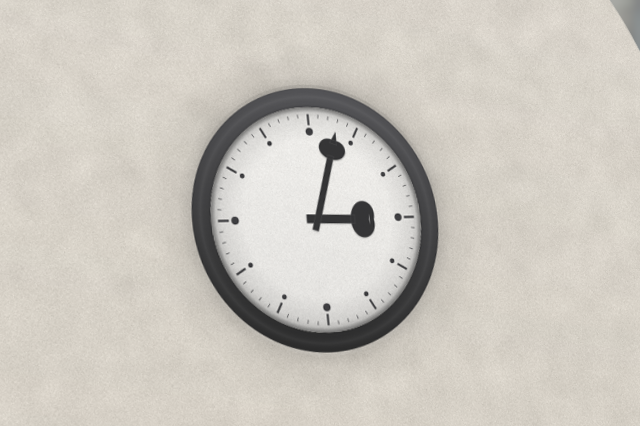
h=3 m=3
